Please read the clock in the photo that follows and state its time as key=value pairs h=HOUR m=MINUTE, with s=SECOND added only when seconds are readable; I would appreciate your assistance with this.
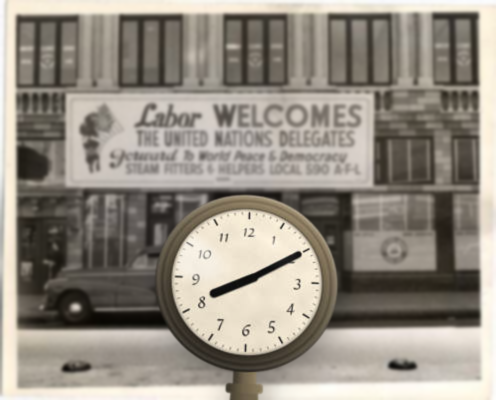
h=8 m=10
